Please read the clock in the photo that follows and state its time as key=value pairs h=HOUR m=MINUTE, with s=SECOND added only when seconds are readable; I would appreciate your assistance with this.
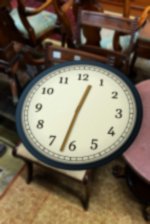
h=12 m=32
